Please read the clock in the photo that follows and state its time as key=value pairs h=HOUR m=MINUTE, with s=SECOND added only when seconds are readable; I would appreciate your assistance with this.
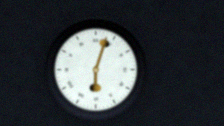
h=6 m=3
